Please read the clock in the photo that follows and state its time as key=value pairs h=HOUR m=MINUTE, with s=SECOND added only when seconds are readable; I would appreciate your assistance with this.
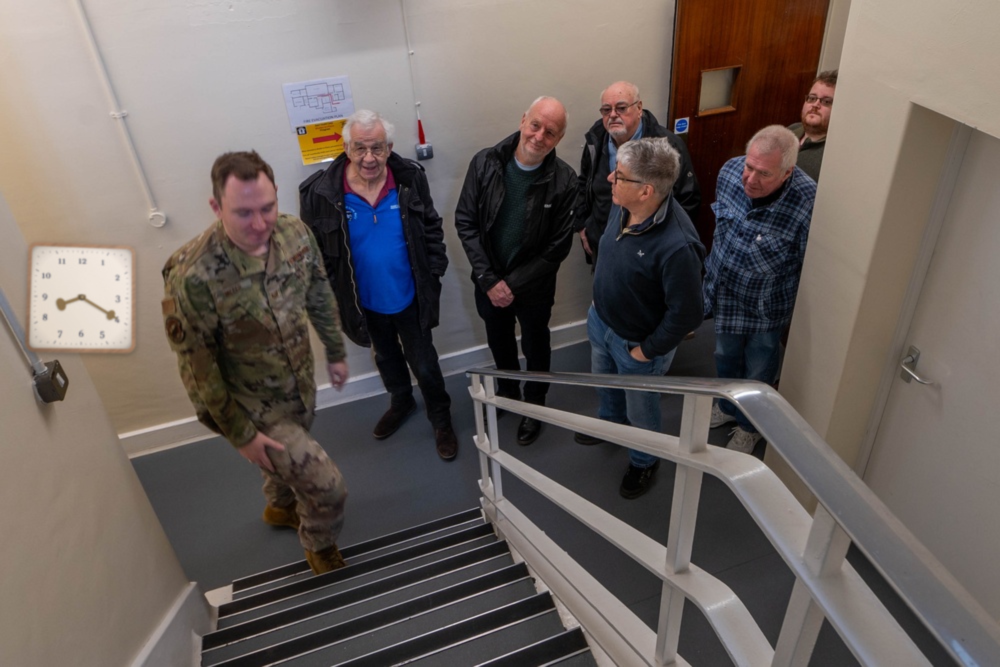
h=8 m=20
